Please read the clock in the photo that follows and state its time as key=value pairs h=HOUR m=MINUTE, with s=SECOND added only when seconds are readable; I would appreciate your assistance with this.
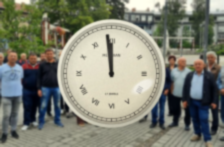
h=11 m=59
